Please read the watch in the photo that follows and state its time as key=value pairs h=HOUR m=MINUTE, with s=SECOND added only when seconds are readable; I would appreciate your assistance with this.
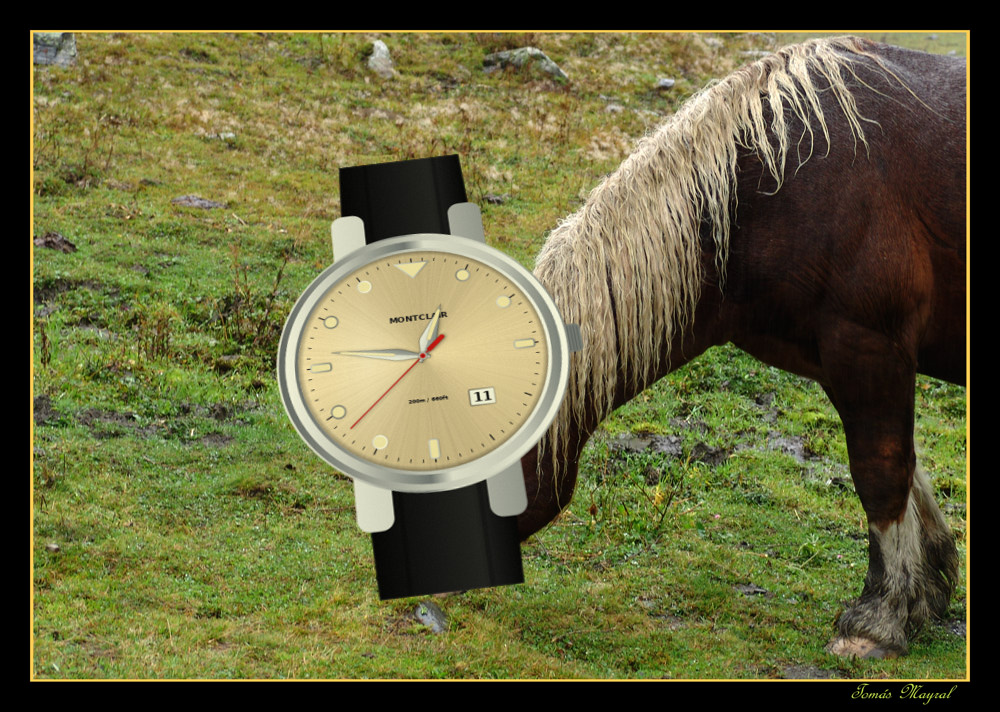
h=12 m=46 s=38
